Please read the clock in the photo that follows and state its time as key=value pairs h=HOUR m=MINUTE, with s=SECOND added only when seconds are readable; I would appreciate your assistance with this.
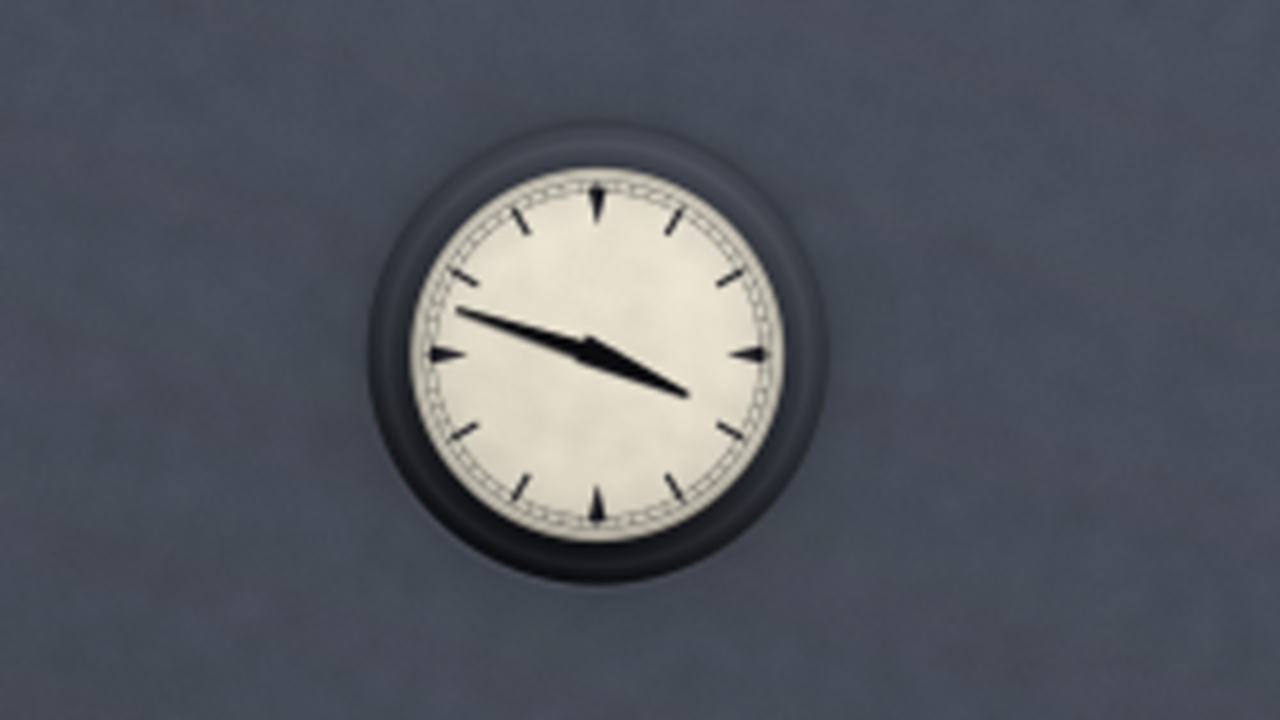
h=3 m=48
